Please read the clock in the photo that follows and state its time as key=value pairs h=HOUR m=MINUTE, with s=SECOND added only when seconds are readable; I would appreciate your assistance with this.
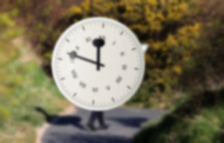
h=11 m=47
